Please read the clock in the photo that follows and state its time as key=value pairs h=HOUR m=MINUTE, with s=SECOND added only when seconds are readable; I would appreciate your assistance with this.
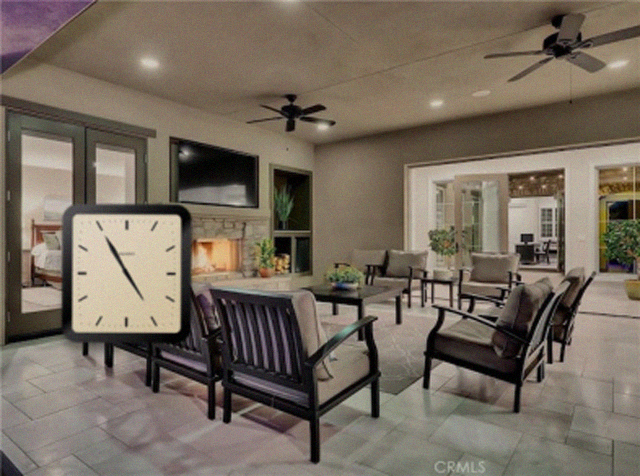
h=4 m=55
